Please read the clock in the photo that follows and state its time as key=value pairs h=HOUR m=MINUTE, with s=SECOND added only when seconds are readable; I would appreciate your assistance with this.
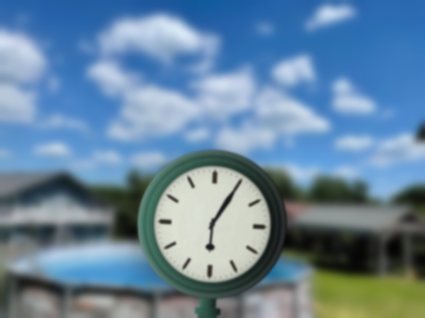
h=6 m=5
